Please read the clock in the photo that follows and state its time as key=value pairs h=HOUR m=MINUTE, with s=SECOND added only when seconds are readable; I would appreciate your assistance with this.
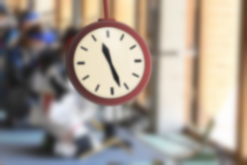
h=11 m=27
